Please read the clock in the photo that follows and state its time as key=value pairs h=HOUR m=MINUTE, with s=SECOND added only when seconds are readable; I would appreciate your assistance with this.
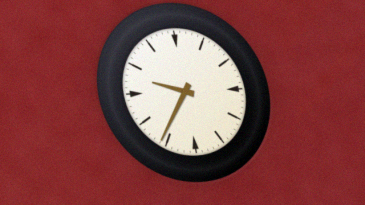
h=9 m=36
